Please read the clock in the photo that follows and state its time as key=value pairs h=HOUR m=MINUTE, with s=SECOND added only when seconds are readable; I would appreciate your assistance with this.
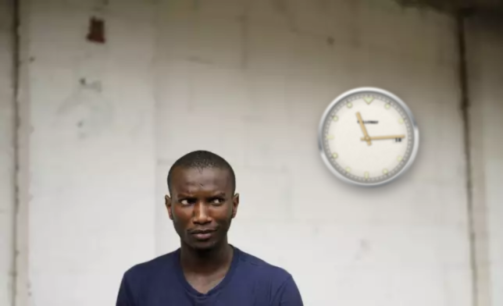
h=11 m=14
